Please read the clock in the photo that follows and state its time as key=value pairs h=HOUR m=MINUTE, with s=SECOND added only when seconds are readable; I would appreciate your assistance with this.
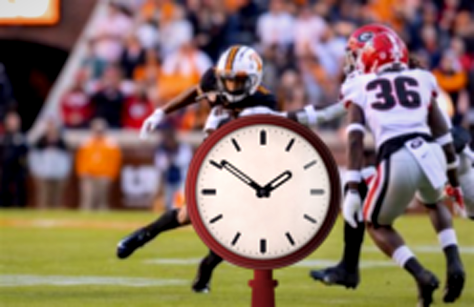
h=1 m=51
